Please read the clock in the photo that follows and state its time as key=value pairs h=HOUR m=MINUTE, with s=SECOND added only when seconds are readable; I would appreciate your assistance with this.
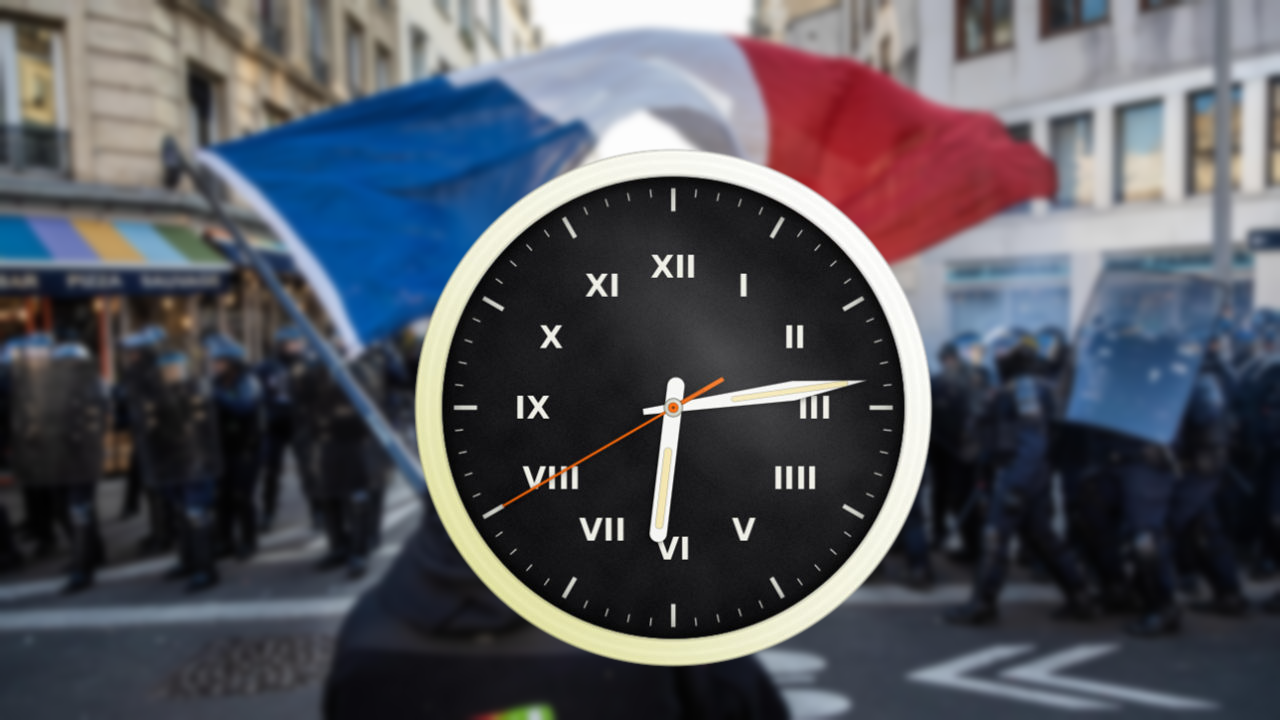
h=6 m=13 s=40
